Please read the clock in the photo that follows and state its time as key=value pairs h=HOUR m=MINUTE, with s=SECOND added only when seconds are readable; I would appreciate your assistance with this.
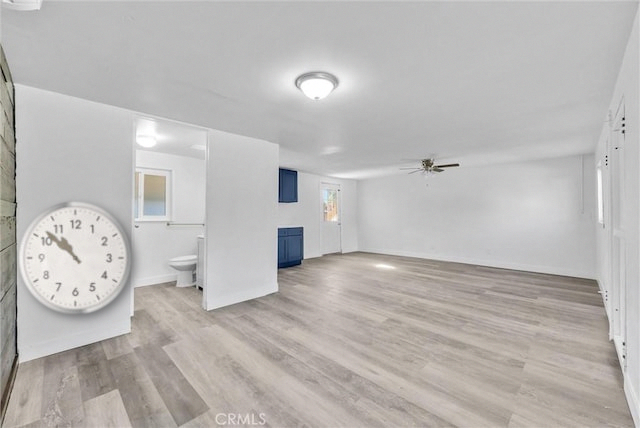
h=10 m=52
